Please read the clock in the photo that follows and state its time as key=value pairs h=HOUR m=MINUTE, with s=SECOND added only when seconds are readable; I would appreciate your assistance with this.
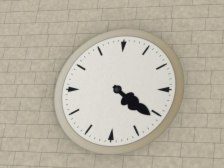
h=4 m=21
